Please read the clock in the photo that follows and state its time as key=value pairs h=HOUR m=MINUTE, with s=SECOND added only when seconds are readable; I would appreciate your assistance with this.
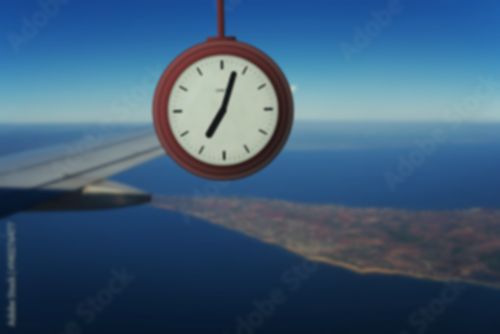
h=7 m=3
